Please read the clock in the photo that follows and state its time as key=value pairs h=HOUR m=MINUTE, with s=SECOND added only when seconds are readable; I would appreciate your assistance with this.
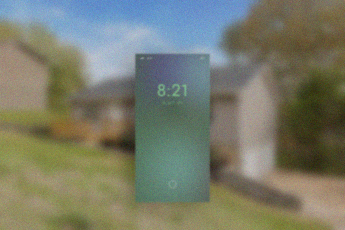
h=8 m=21
